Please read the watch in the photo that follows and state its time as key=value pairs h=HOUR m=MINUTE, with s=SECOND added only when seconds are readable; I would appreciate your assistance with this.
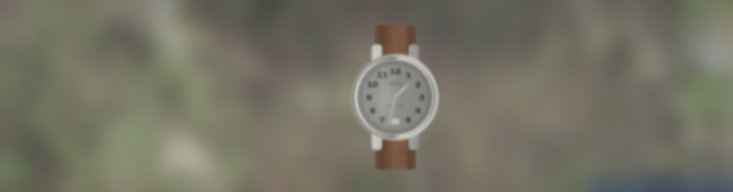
h=1 m=32
